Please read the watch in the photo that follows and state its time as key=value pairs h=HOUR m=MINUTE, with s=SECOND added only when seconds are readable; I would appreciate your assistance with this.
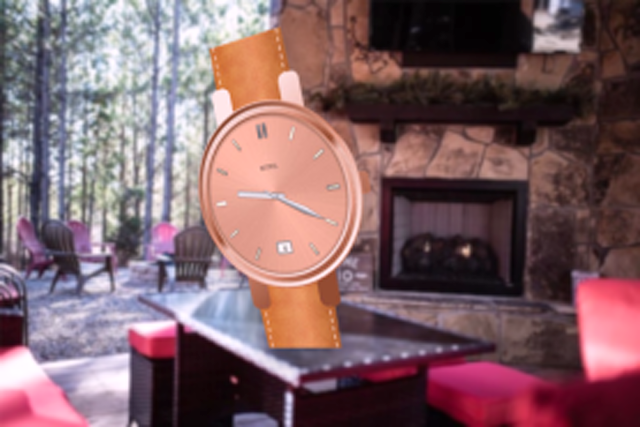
h=9 m=20
